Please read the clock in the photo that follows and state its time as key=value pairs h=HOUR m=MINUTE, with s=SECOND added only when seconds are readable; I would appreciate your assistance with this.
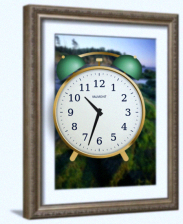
h=10 m=33
